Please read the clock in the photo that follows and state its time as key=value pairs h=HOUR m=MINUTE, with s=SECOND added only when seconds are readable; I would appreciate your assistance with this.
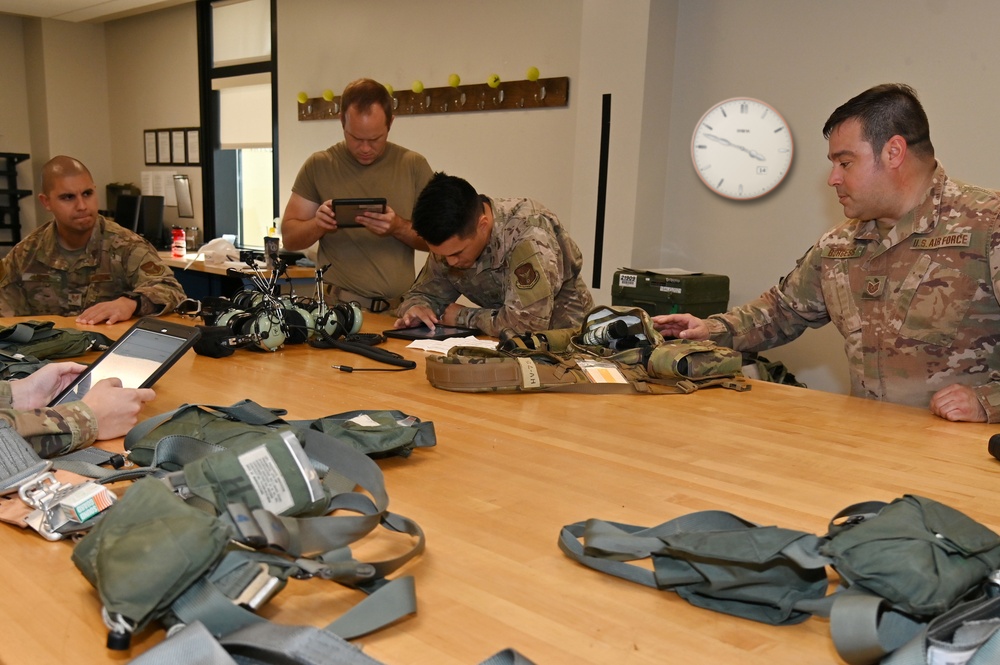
h=3 m=48
